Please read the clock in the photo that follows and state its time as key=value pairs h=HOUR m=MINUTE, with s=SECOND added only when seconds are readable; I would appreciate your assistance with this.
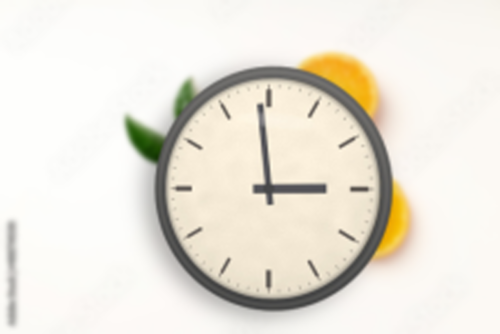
h=2 m=59
